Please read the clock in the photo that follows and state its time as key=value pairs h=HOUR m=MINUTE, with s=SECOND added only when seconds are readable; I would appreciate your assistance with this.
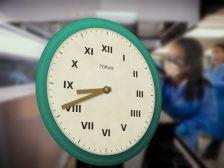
h=8 m=41
